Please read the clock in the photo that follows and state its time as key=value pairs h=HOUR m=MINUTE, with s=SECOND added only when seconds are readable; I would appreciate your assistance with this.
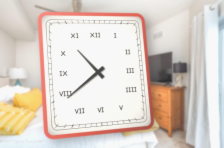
h=10 m=39
